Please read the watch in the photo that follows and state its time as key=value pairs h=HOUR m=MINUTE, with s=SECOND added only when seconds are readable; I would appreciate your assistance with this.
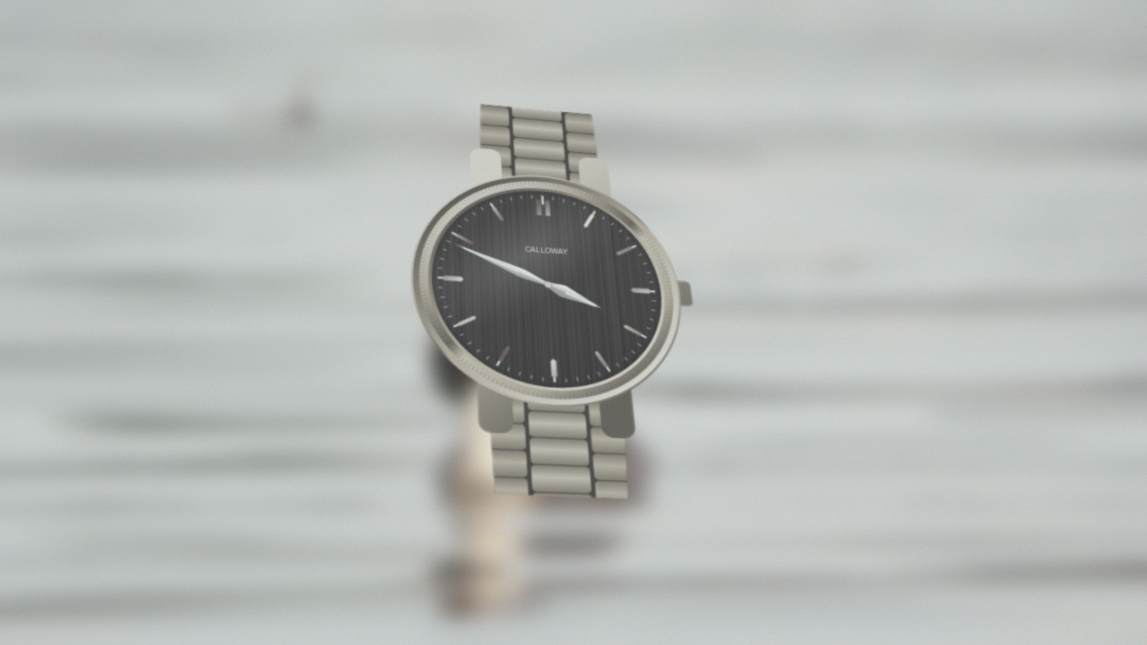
h=3 m=49
